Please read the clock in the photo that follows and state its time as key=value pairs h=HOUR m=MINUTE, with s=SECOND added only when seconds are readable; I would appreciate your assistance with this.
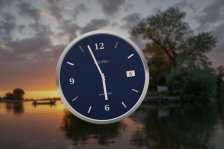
h=5 m=57
